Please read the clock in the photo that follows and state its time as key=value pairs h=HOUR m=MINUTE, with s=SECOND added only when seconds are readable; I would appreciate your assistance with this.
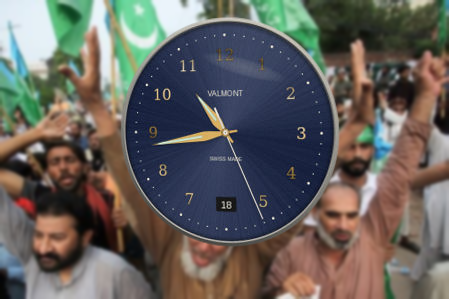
h=10 m=43 s=26
